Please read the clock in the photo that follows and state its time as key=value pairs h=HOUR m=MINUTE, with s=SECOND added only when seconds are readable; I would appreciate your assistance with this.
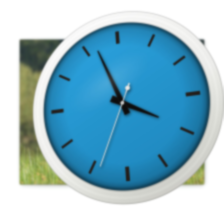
h=3 m=56 s=34
